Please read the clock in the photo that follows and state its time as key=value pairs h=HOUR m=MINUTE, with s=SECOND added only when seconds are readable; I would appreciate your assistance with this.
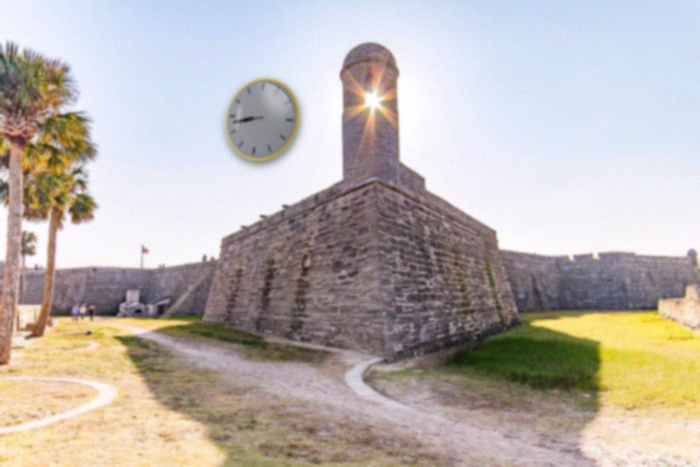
h=8 m=43
